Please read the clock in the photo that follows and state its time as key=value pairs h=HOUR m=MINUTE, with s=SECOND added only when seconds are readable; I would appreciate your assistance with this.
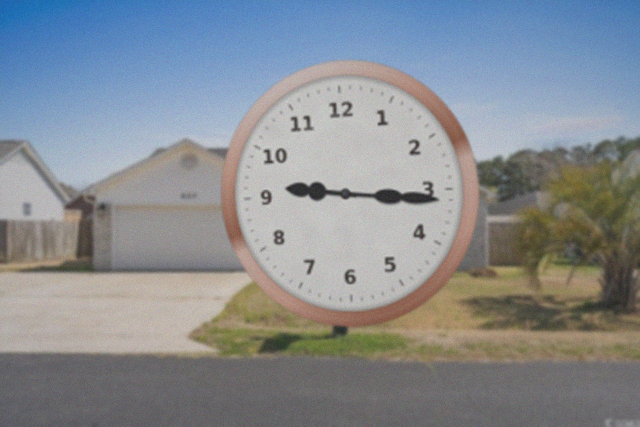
h=9 m=16
